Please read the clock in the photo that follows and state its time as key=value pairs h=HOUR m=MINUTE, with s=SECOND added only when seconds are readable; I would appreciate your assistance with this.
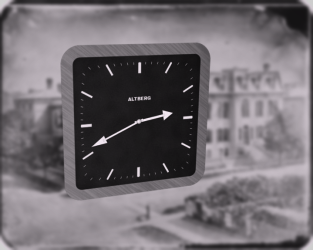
h=2 m=41
